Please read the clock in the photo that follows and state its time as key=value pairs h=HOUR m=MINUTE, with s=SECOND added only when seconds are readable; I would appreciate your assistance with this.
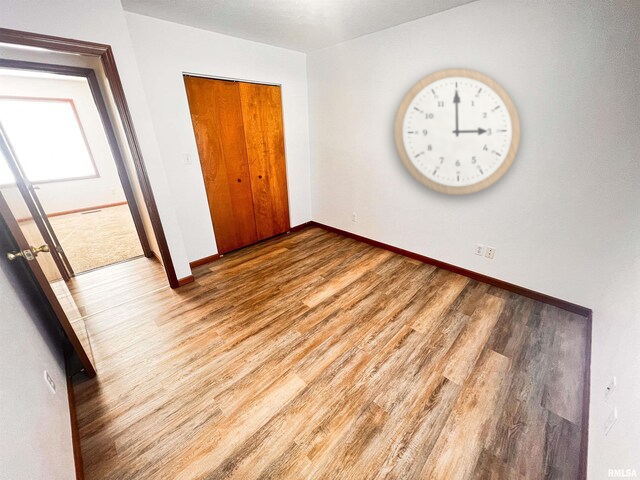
h=3 m=0
